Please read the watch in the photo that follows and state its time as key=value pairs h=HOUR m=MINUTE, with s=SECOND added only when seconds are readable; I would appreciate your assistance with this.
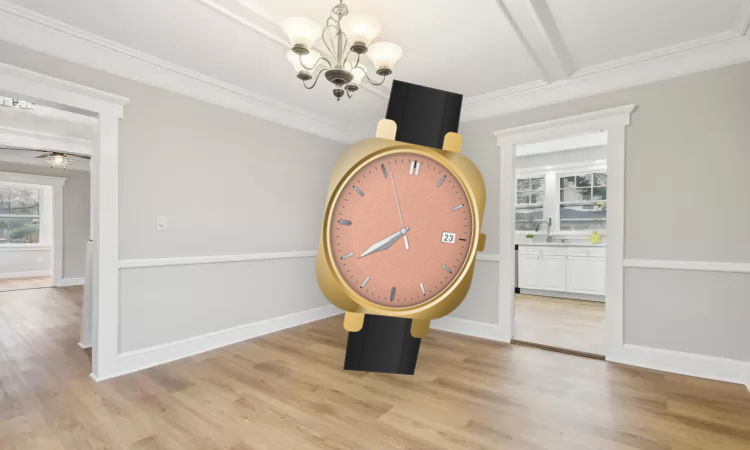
h=7 m=38 s=56
